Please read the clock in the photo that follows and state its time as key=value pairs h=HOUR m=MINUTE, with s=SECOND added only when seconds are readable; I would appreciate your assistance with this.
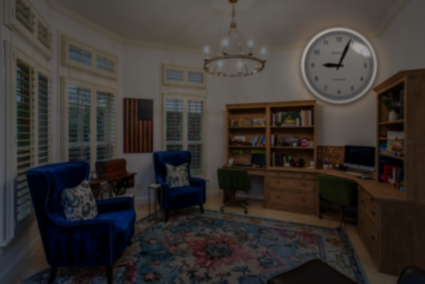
h=9 m=4
